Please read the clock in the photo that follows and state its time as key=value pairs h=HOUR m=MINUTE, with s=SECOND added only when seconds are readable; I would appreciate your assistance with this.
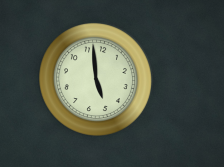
h=4 m=57
